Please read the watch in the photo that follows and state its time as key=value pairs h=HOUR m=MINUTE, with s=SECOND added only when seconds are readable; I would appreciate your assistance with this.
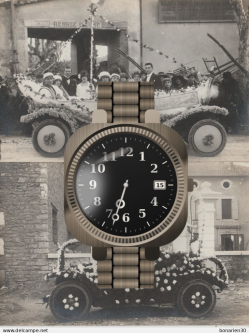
h=6 m=33
